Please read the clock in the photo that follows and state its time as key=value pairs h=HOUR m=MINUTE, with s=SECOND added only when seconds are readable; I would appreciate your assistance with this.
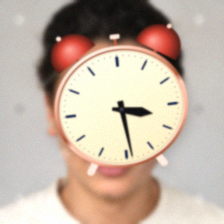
h=3 m=29
